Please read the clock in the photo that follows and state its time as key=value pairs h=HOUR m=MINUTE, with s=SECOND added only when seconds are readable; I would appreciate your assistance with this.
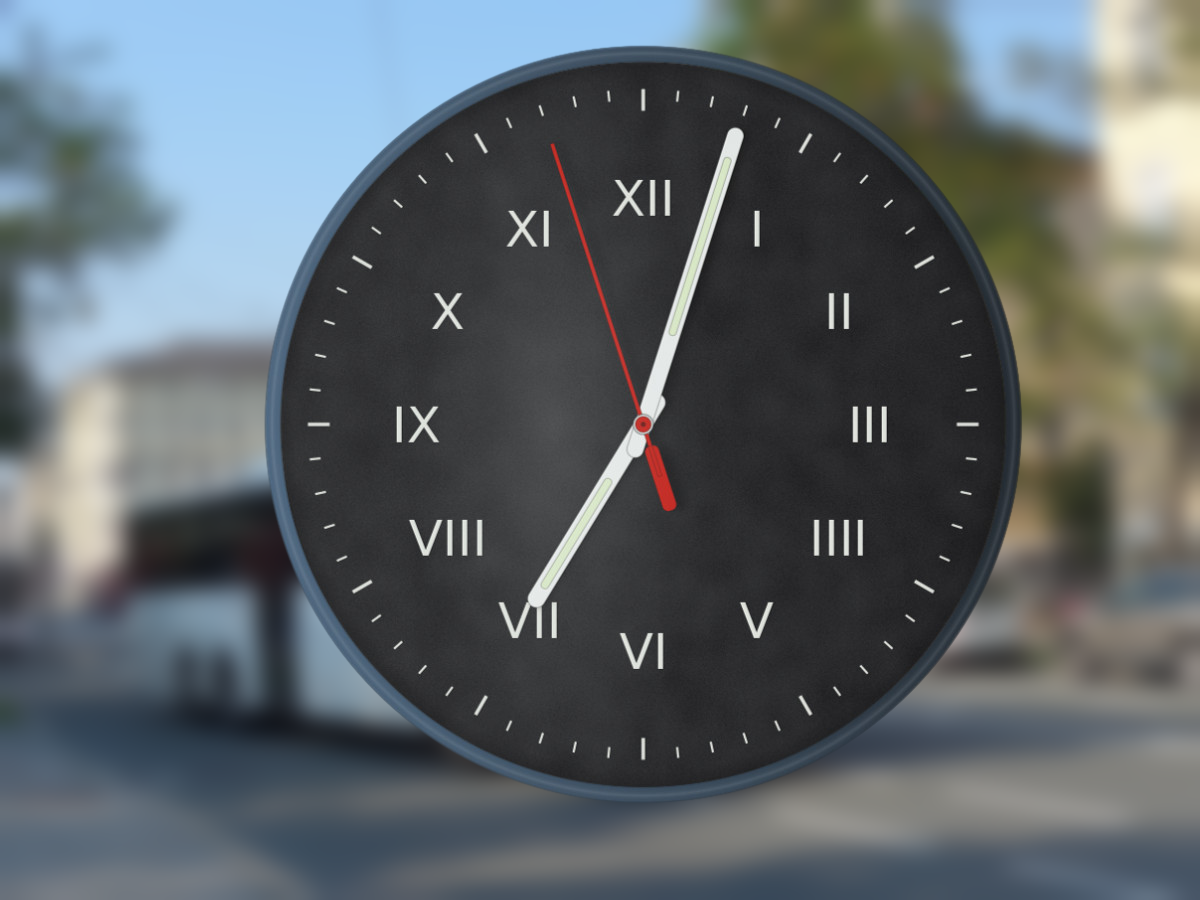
h=7 m=2 s=57
